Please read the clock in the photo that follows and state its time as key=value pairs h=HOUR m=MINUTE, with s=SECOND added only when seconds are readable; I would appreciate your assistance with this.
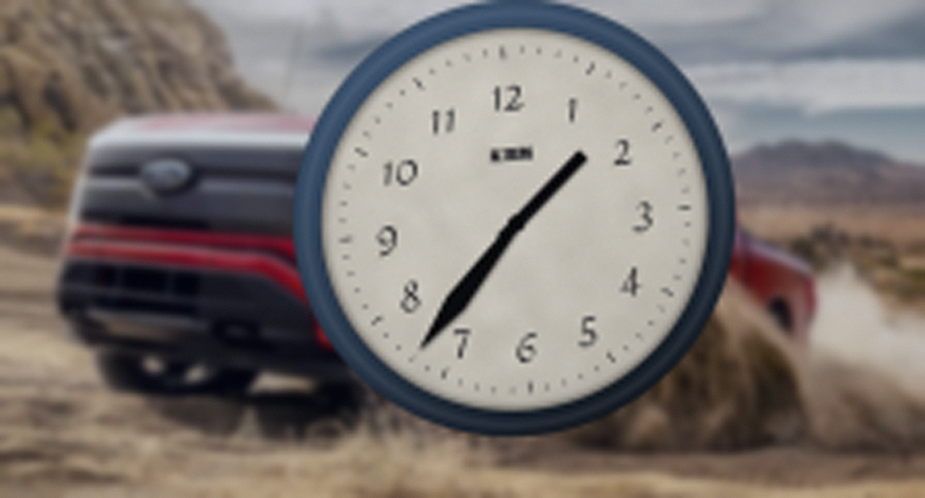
h=1 m=37
